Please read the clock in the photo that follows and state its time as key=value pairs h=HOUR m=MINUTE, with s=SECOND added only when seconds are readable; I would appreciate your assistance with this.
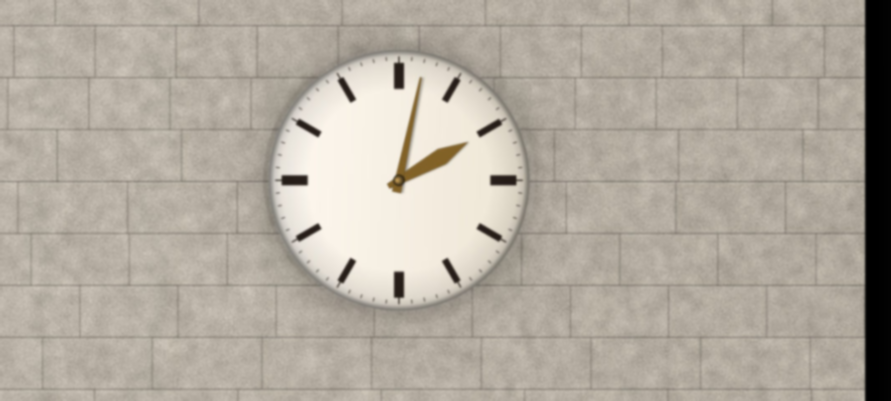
h=2 m=2
